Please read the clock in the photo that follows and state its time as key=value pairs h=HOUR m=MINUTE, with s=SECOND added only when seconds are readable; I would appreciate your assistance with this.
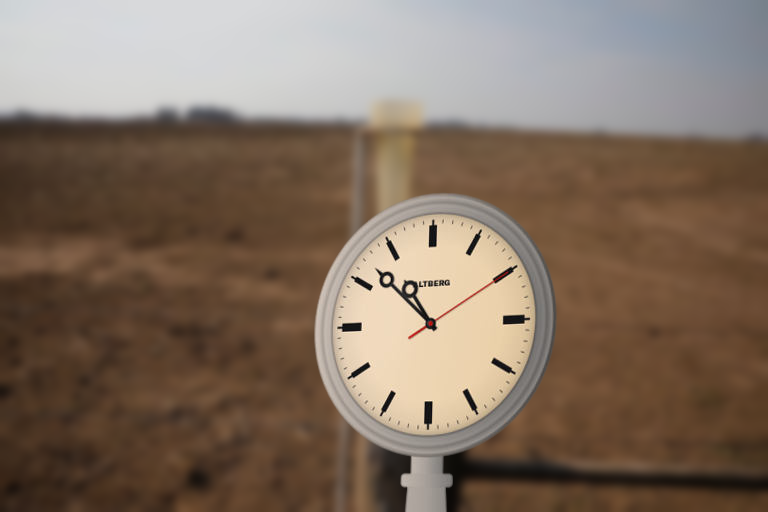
h=10 m=52 s=10
